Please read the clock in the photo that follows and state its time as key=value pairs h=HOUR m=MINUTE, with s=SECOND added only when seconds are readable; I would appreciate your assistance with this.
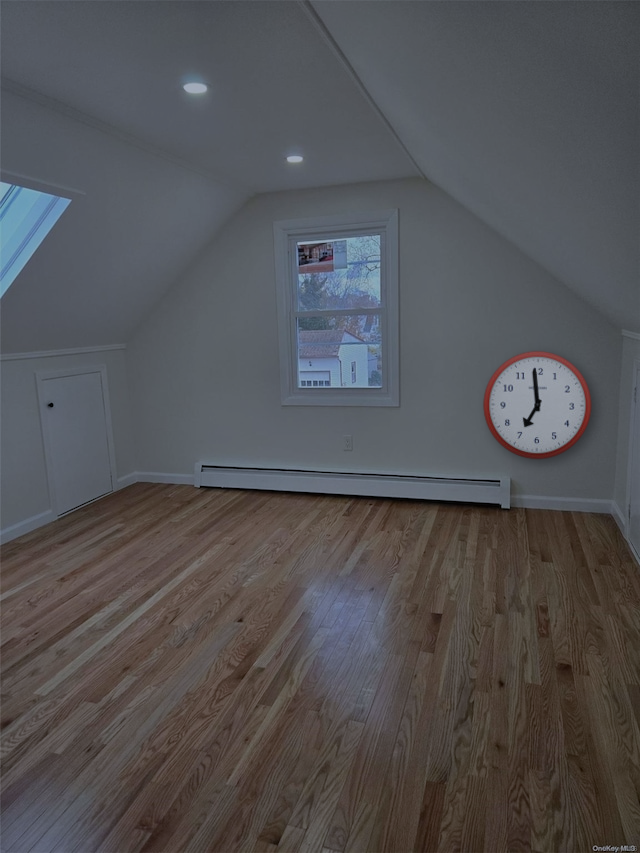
h=6 m=59
